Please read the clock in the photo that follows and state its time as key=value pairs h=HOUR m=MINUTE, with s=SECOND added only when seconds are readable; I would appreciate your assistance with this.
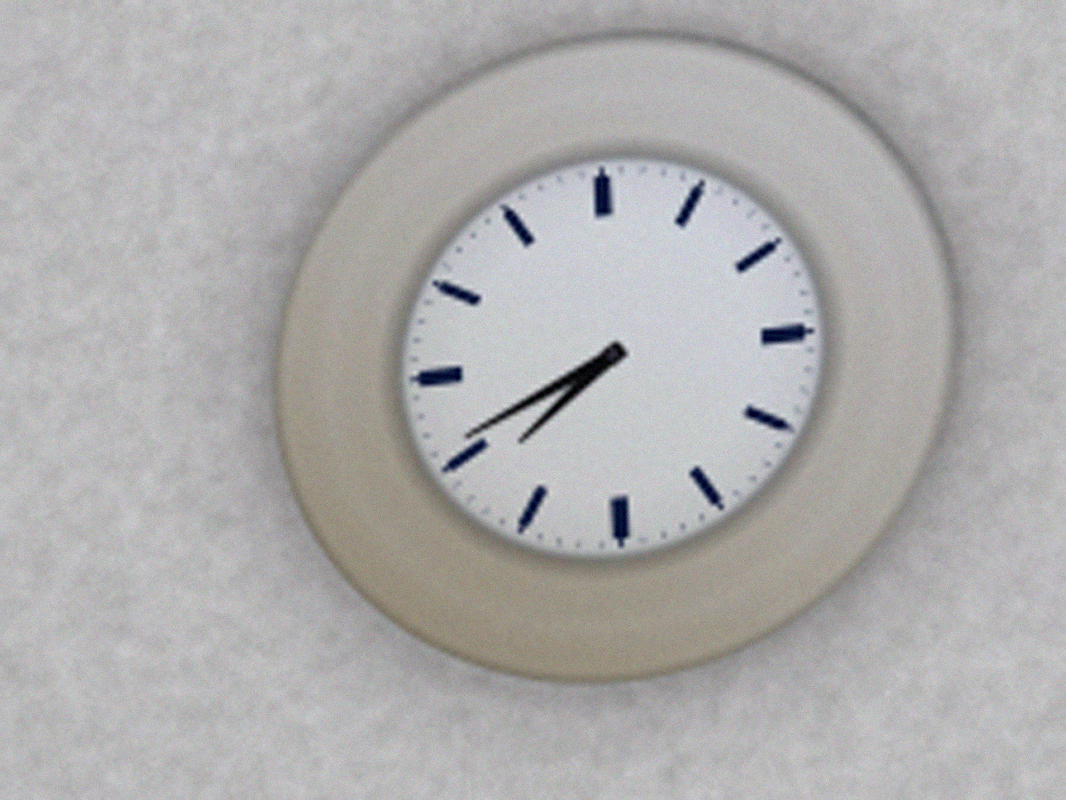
h=7 m=41
